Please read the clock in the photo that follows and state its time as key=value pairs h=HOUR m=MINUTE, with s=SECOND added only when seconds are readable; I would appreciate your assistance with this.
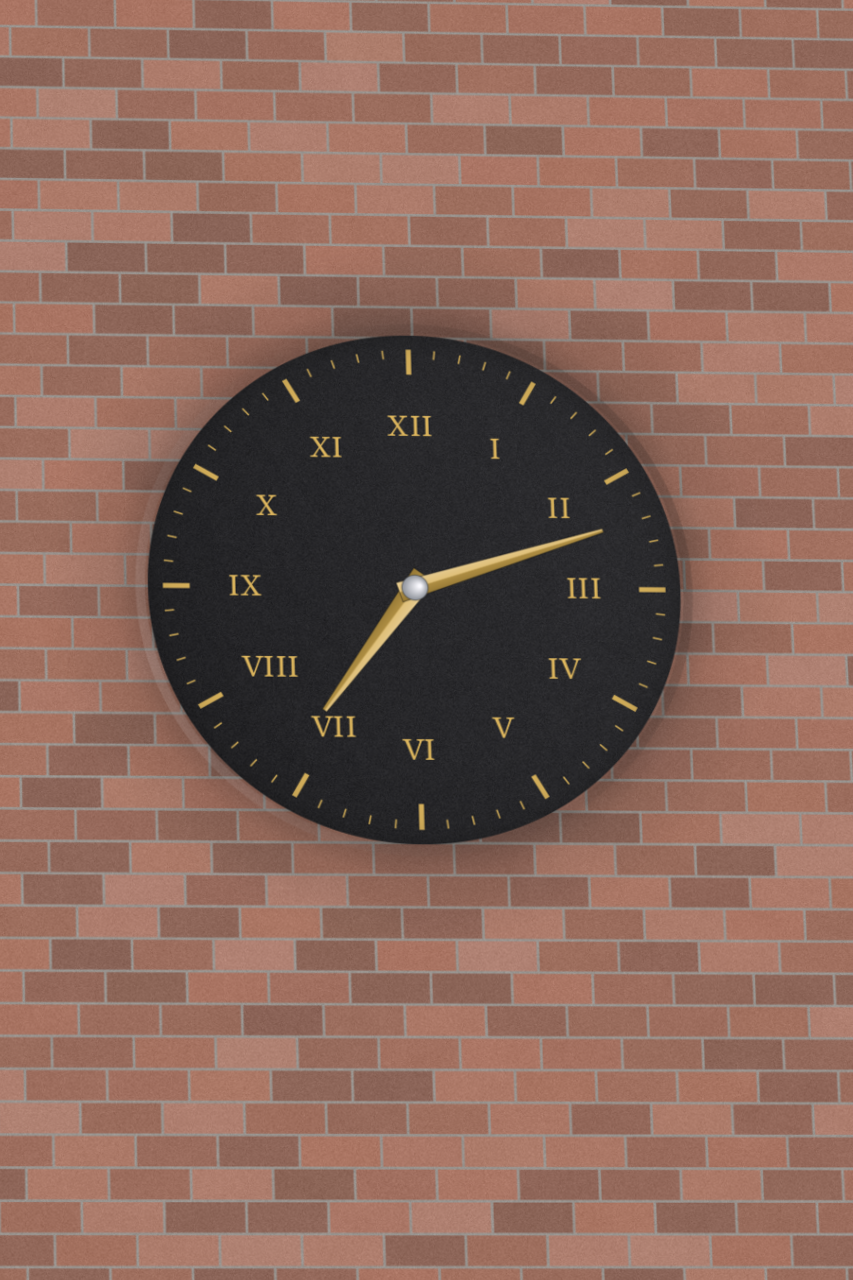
h=7 m=12
